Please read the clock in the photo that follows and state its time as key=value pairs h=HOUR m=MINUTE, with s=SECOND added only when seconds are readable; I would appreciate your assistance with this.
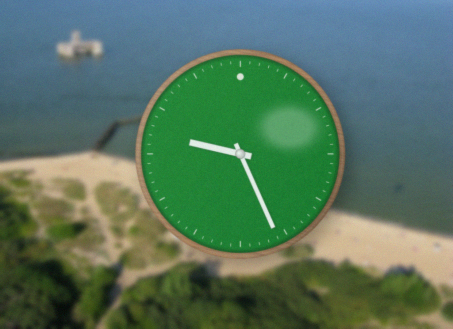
h=9 m=26
